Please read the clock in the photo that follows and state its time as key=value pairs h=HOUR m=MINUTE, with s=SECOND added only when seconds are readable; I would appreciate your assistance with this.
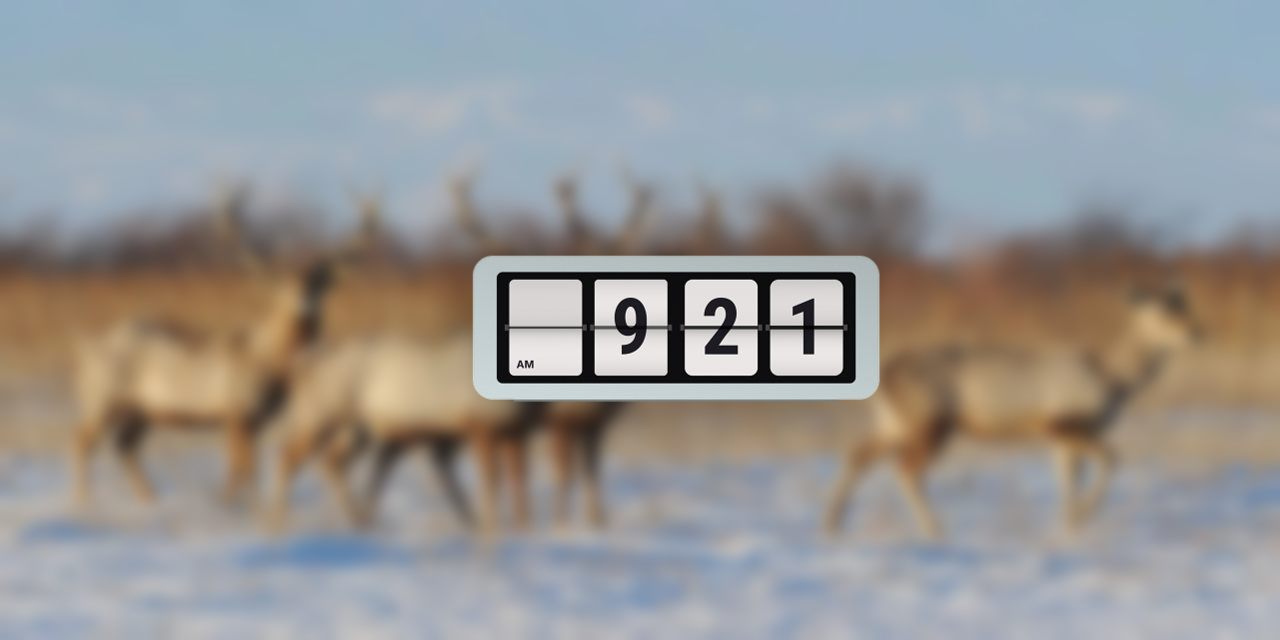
h=9 m=21
